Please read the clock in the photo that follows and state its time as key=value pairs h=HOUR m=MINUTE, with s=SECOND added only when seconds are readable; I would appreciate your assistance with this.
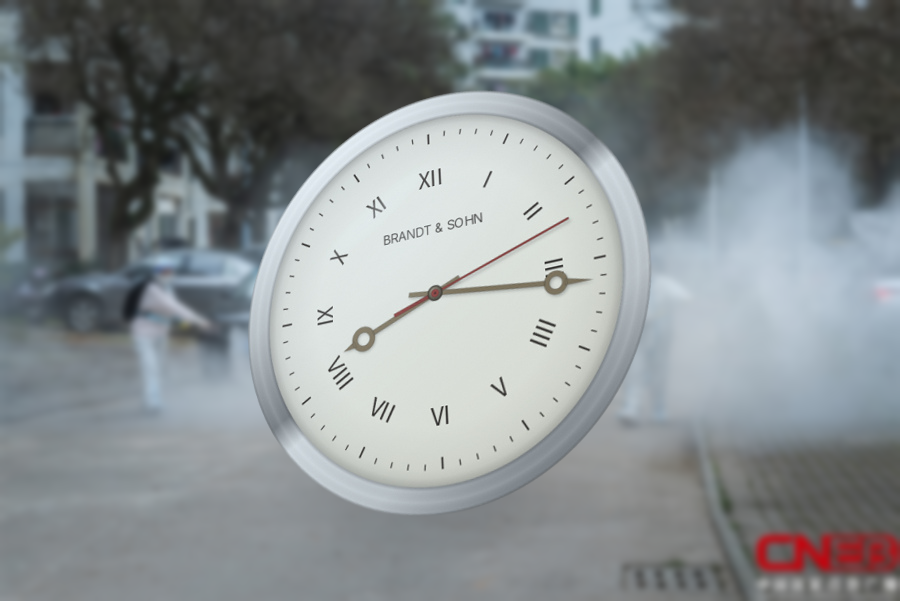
h=8 m=16 s=12
